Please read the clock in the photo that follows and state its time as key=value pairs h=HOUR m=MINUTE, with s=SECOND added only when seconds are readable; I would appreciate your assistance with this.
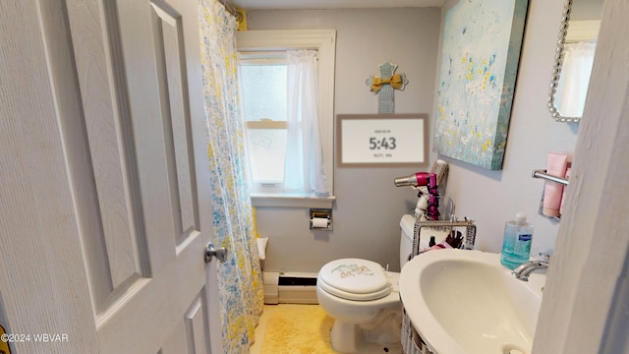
h=5 m=43
